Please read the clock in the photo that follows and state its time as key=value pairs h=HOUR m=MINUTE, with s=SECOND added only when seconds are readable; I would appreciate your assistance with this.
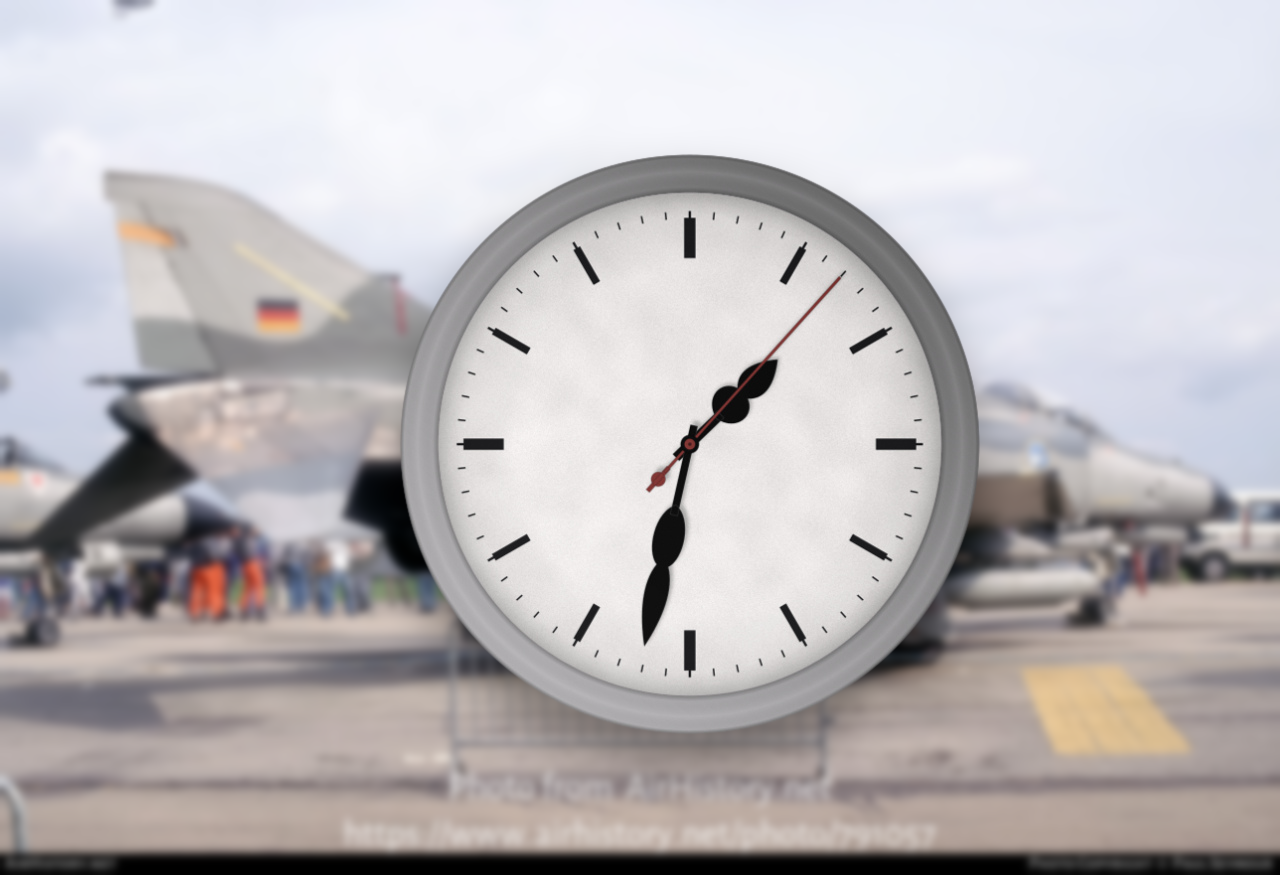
h=1 m=32 s=7
